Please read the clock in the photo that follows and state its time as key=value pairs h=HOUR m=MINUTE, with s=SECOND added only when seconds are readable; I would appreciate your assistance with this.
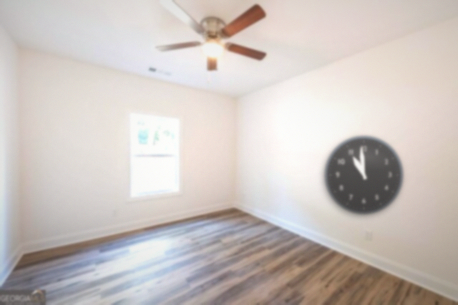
h=10 m=59
